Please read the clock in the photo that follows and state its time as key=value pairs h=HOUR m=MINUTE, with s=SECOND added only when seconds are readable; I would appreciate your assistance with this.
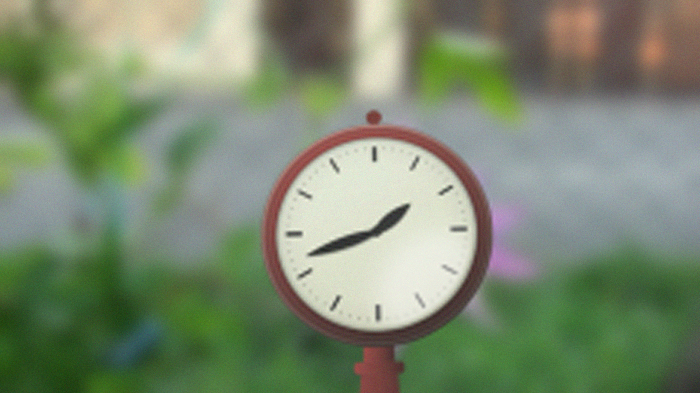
h=1 m=42
